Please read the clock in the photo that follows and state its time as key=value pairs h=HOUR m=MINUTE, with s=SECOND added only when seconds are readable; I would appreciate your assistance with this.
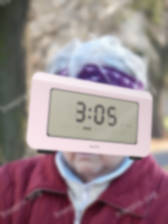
h=3 m=5
